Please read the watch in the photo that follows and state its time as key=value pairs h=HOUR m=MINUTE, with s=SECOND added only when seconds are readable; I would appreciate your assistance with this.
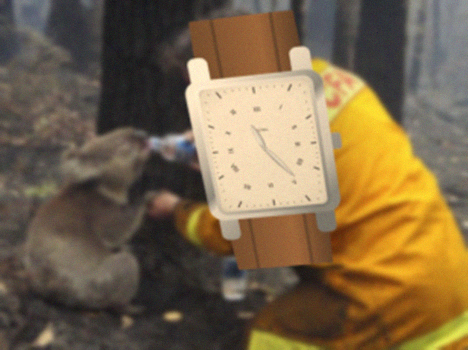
h=11 m=24
